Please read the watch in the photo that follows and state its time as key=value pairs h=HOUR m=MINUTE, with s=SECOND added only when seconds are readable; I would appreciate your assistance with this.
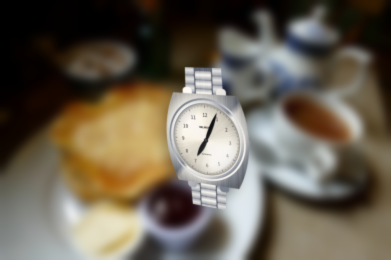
h=7 m=4
